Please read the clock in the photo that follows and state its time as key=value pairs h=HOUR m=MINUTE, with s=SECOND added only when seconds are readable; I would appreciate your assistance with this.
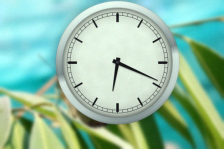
h=6 m=19
